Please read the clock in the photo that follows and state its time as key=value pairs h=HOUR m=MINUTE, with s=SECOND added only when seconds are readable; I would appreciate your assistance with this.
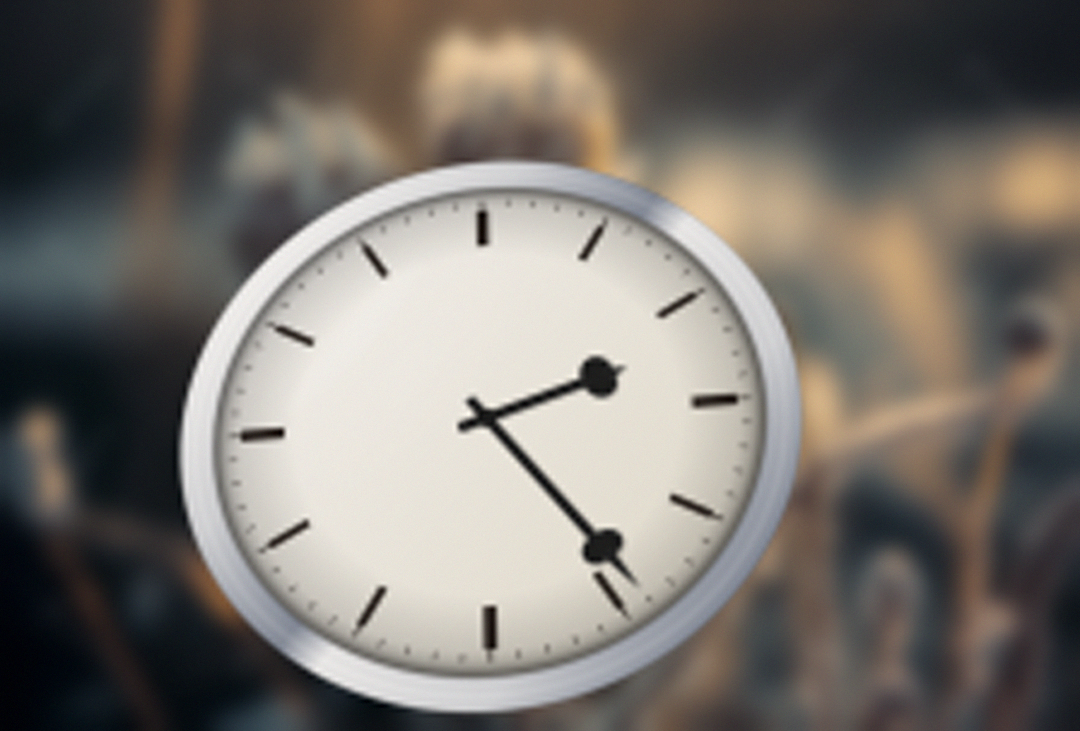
h=2 m=24
